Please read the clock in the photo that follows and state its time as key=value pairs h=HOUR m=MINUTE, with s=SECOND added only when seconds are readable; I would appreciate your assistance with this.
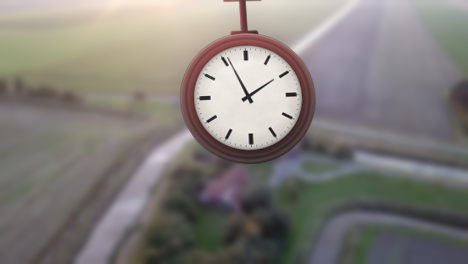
h=1 m=56
